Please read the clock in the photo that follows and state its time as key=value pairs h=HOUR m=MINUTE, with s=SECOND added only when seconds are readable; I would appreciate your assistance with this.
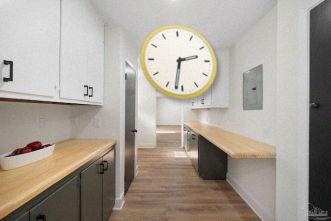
h=2 m=32
